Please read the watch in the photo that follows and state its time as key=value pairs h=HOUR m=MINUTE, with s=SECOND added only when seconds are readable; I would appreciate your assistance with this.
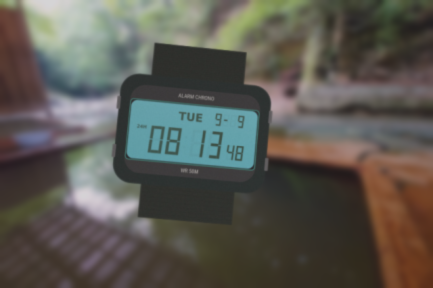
h=8 m=13 s=48
